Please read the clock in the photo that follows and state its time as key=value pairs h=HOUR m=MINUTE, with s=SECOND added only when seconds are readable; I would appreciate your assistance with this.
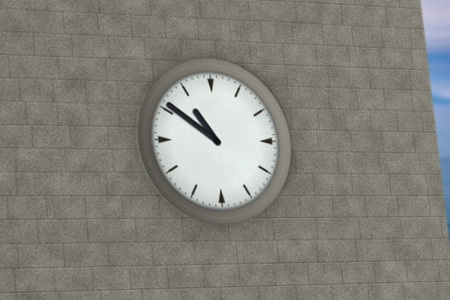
h=10 m=51
